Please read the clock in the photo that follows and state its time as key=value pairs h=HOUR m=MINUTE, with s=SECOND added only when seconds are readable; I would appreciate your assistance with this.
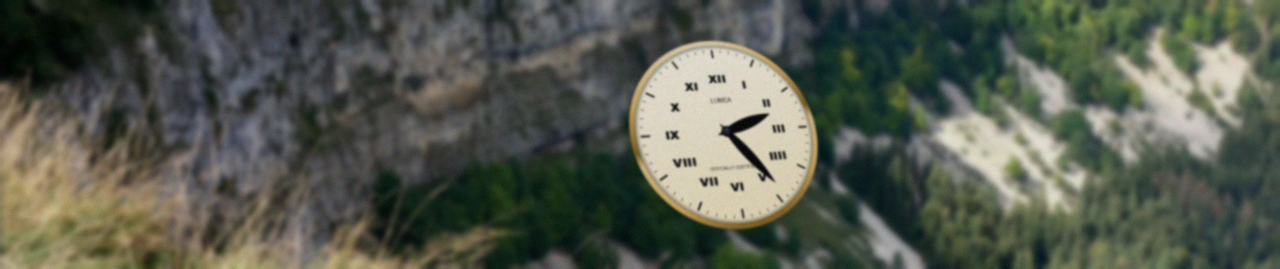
h=2 m=24
